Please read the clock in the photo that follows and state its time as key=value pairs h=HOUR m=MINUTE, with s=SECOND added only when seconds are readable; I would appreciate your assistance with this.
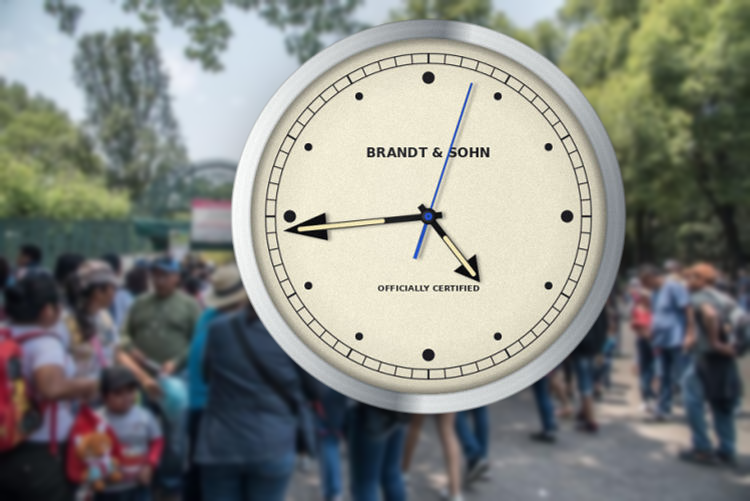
h=4 m=44 s=3
